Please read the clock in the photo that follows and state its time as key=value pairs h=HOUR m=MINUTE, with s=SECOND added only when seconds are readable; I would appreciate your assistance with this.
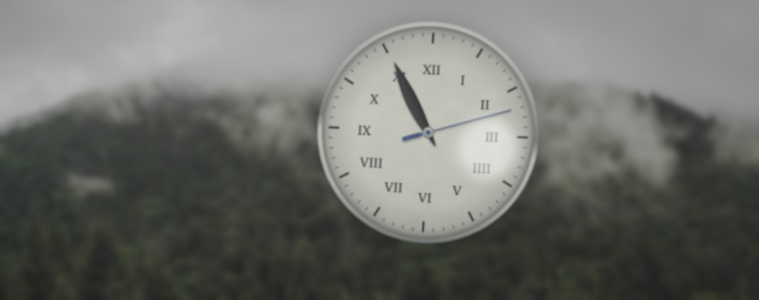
h=10 m=55 s=12
